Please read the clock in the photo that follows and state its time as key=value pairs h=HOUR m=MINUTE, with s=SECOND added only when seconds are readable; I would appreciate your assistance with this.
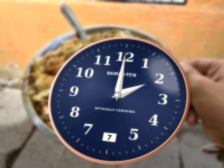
h=2 m=0
